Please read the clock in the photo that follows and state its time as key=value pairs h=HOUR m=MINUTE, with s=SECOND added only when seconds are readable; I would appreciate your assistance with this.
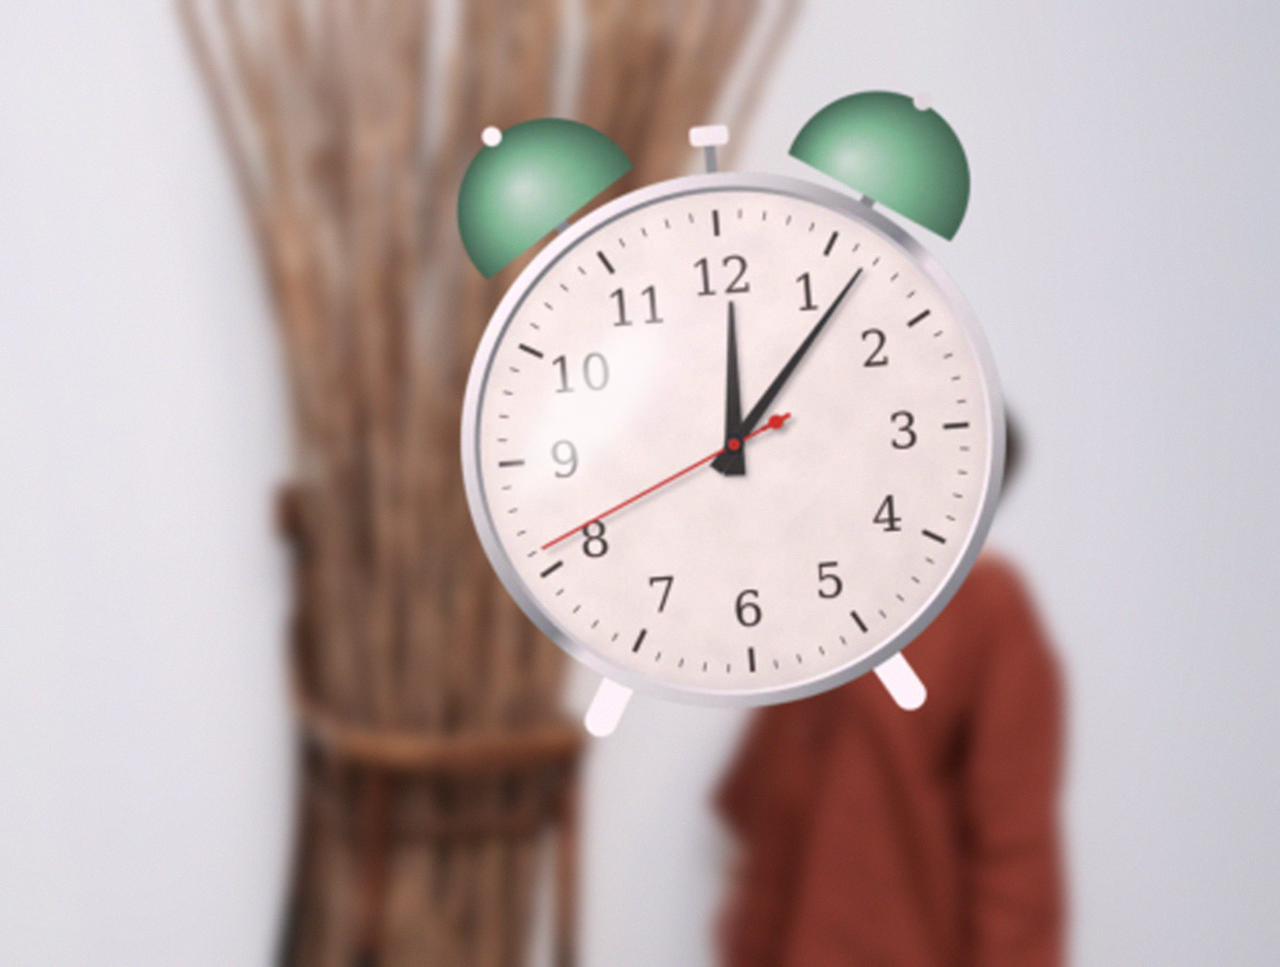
h=12 m=6 s=41
